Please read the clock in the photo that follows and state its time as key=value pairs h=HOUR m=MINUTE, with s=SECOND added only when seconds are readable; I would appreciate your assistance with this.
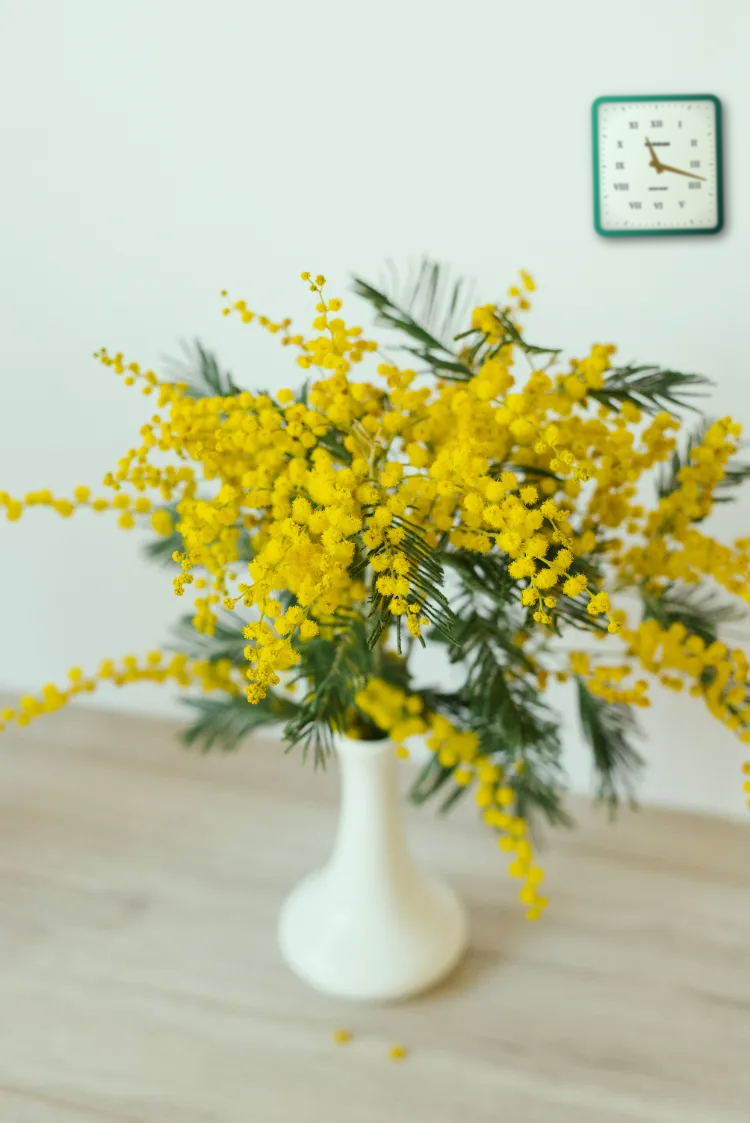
h=11 m=18
